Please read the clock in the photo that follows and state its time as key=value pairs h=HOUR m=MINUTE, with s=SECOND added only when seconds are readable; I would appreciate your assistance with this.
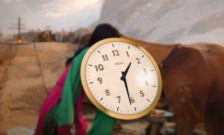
h=1 m=31
